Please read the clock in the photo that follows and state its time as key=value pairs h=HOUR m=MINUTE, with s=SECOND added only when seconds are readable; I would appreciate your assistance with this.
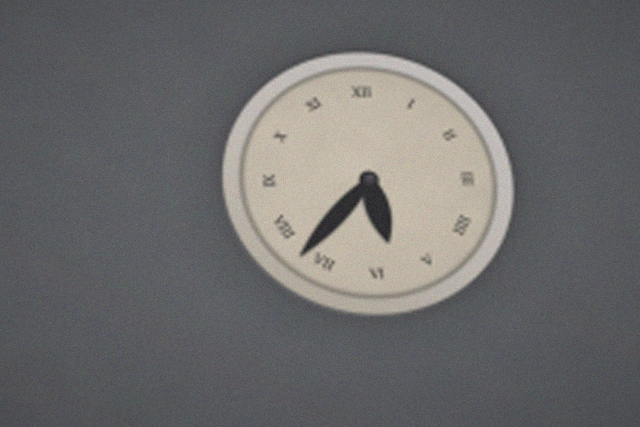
h=5 m=37
